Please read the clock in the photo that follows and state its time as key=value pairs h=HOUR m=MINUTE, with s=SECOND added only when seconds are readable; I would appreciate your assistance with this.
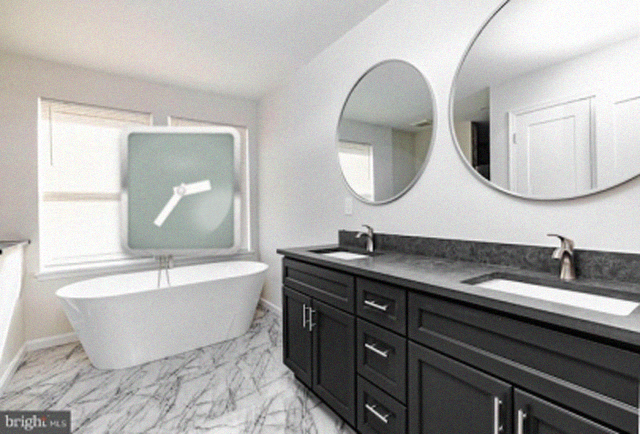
h=2 m=36
